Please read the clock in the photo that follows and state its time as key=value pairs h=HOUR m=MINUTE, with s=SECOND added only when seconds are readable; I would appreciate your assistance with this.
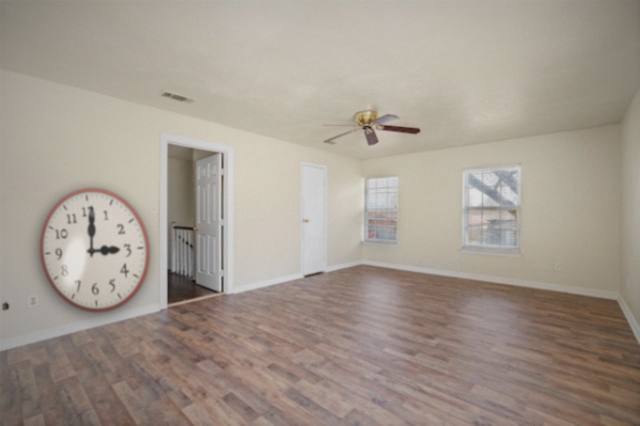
h=3 m=1
